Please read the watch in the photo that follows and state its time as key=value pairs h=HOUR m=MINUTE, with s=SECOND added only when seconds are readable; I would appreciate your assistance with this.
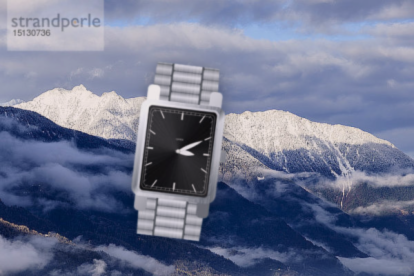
h=3 m=10
